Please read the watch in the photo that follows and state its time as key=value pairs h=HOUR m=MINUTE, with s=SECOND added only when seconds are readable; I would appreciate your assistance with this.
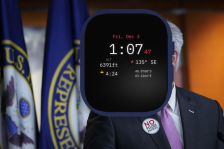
h=1 m=7
